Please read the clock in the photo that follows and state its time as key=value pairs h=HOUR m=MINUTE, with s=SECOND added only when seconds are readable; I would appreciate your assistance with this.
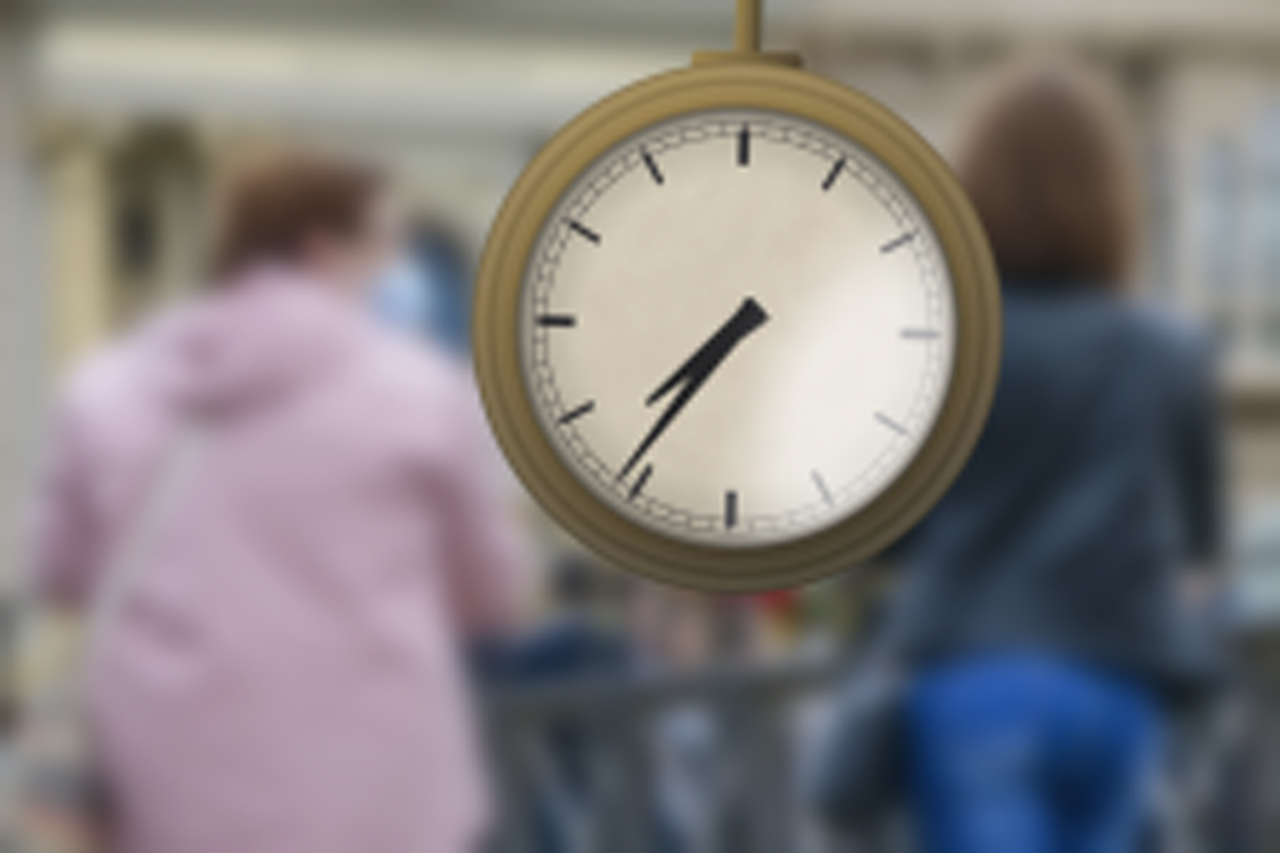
h=7 m=36
